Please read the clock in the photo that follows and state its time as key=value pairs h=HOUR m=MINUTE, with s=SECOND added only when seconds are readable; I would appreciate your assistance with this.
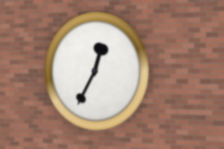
h=12 m=35
